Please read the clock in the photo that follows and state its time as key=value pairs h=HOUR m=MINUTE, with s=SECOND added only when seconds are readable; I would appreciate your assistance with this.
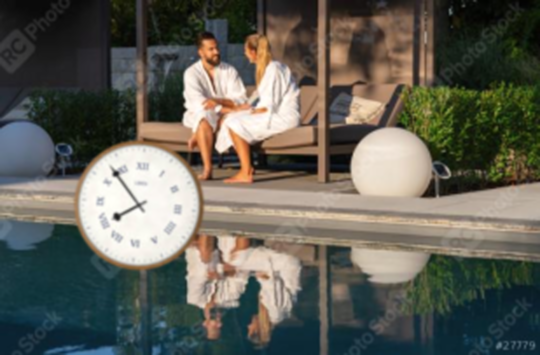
h=7 m=53
